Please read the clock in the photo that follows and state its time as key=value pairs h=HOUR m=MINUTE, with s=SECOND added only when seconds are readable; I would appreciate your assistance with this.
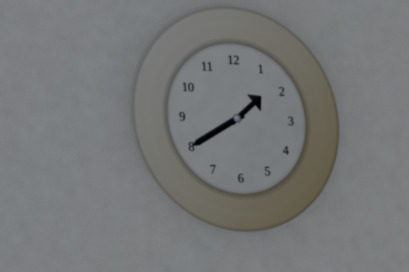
h=1 m=40
